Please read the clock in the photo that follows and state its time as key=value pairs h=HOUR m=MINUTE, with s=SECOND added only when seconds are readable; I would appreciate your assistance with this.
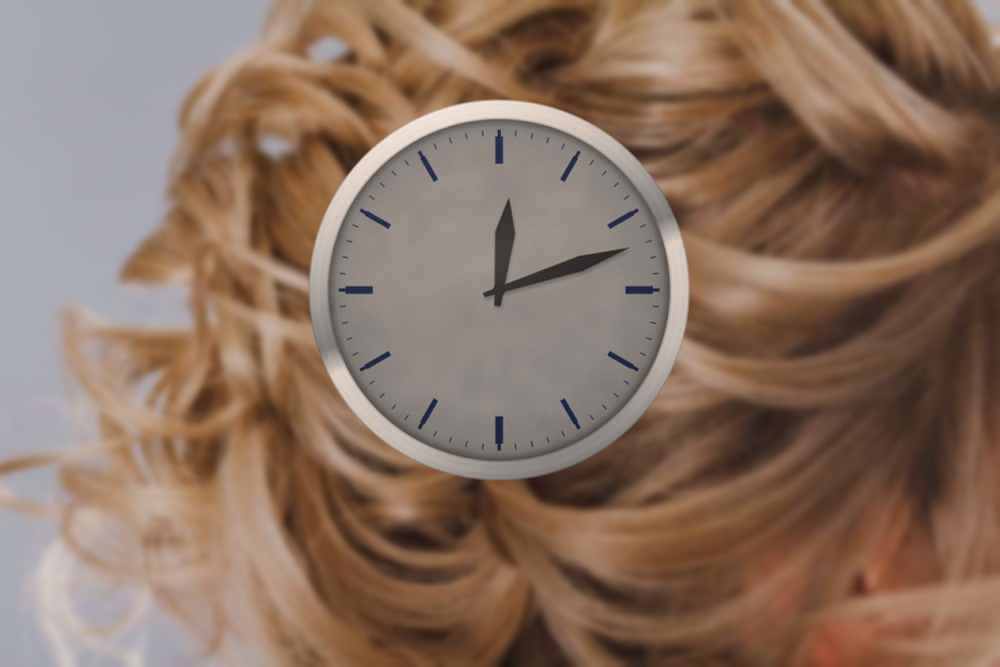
h=12 m=12
